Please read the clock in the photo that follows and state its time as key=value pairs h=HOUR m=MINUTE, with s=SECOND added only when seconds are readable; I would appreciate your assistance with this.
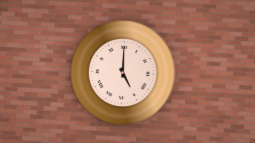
h=5 m=0
